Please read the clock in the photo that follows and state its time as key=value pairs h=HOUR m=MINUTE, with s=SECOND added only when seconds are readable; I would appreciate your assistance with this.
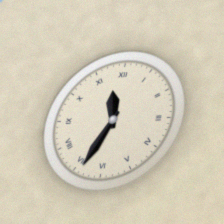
h=11 m=34
